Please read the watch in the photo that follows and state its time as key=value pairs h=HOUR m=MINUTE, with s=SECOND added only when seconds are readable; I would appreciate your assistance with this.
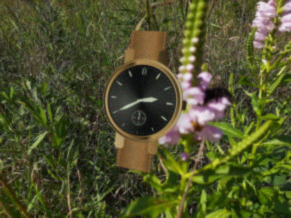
h=2 m=40
